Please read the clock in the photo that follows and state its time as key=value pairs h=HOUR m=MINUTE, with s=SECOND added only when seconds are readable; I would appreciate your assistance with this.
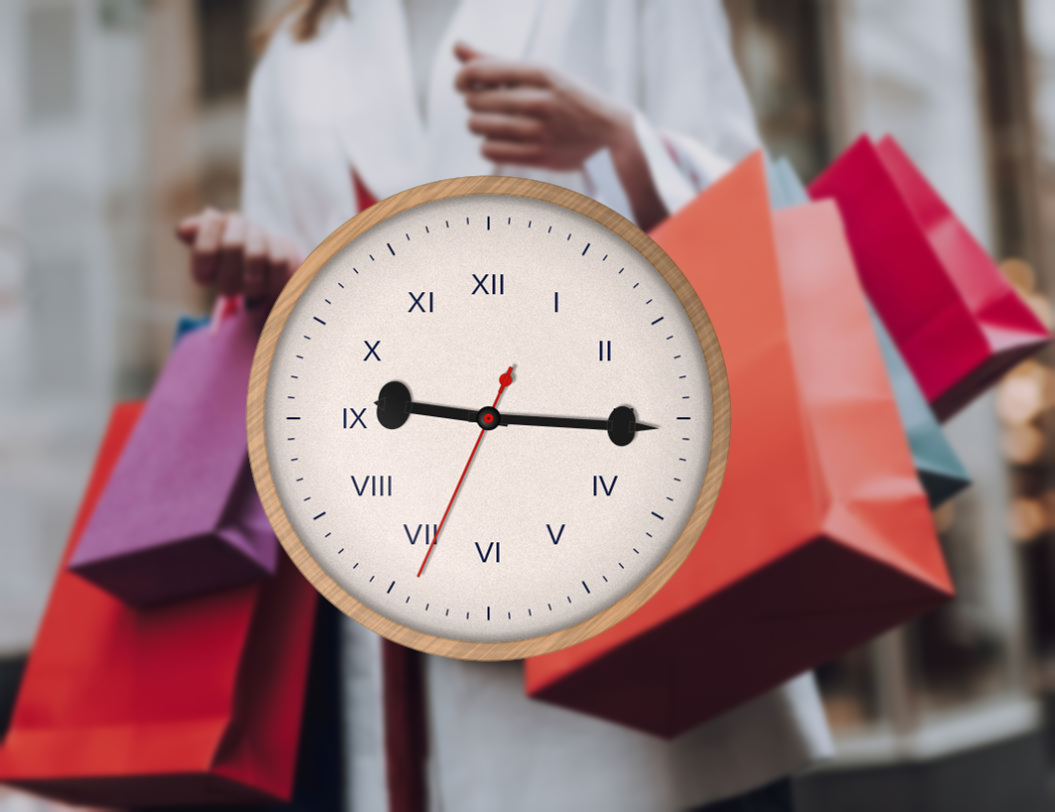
h=9 m=15 s=34
